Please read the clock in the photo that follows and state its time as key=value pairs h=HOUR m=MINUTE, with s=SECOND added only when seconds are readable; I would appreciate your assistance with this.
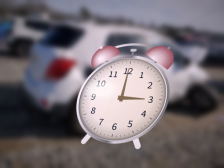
h=3 m=0
